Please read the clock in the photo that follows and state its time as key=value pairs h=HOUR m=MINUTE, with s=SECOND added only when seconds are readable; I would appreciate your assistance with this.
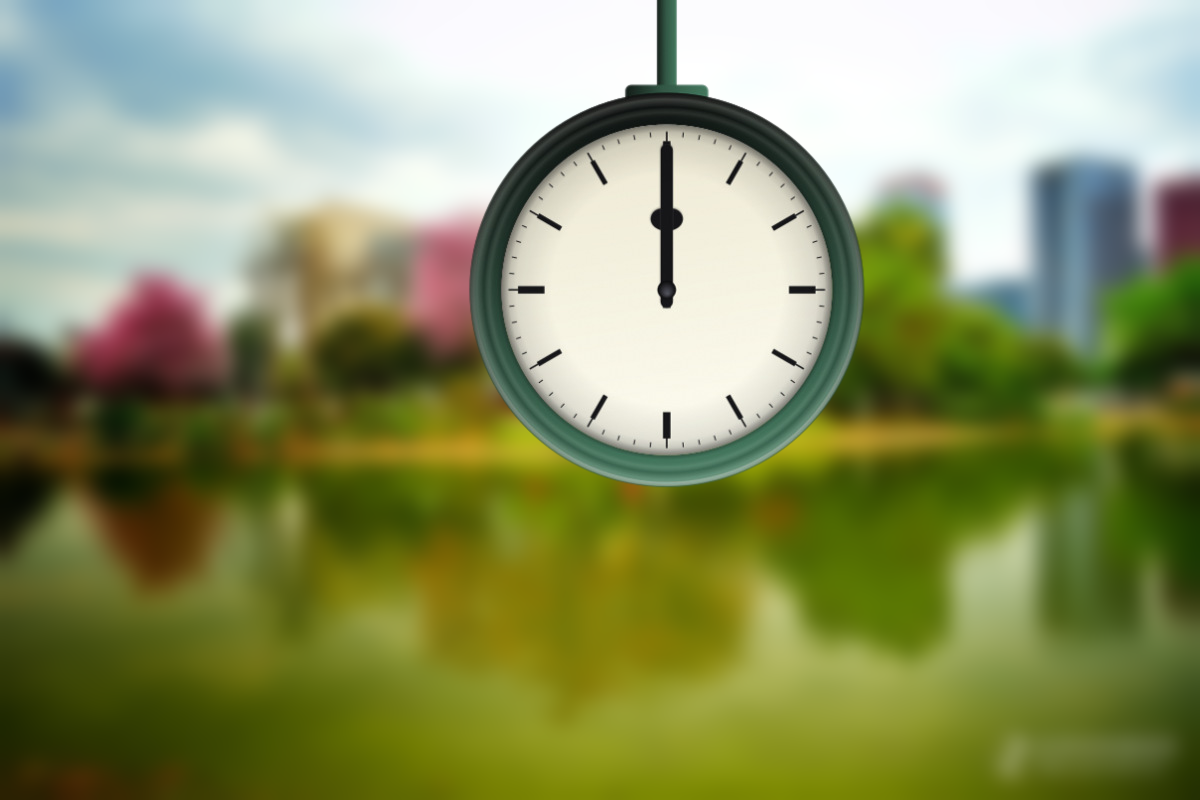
h=12 m=0
